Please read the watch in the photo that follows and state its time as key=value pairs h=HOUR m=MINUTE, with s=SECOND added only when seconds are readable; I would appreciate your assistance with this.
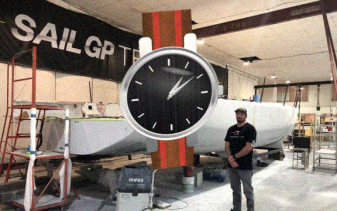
h=1 m=9
